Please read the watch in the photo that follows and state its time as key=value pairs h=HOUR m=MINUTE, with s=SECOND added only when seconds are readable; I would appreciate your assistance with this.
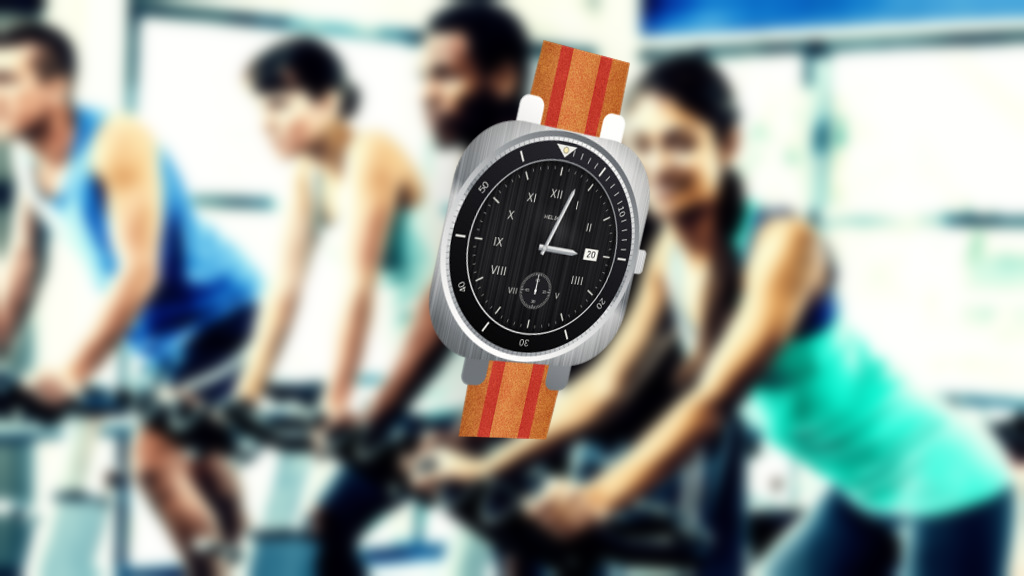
h=3 m=3
